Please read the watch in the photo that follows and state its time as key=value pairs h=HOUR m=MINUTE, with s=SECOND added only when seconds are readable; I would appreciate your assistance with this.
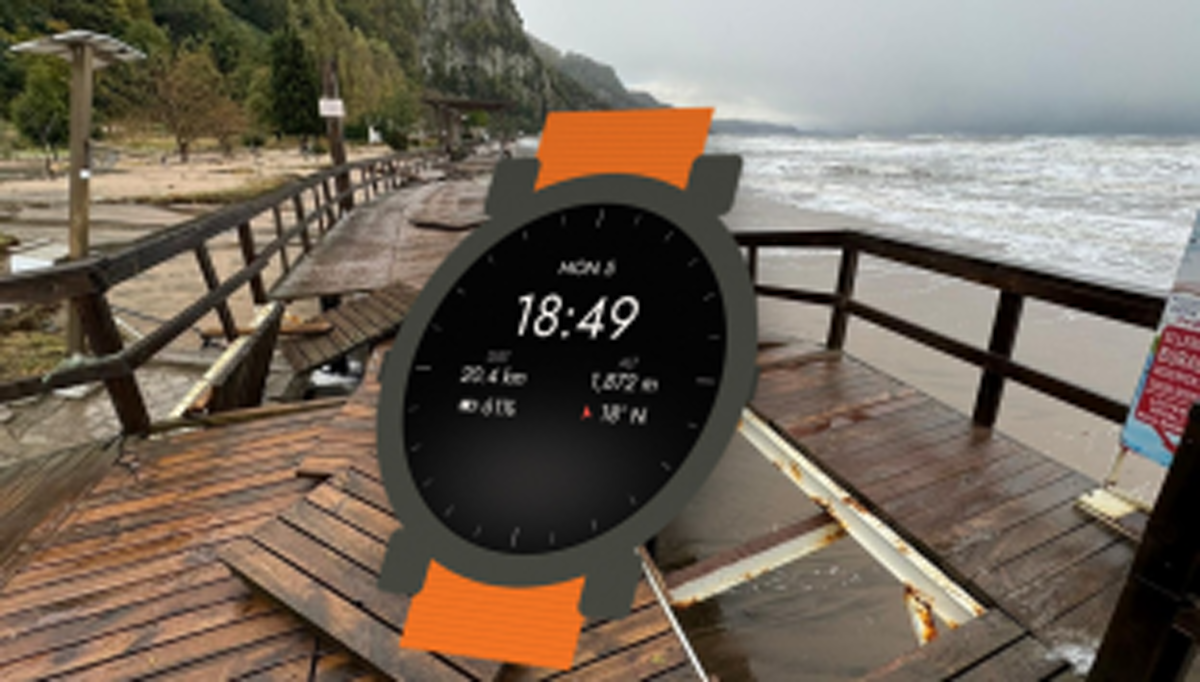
h=18 m=49
